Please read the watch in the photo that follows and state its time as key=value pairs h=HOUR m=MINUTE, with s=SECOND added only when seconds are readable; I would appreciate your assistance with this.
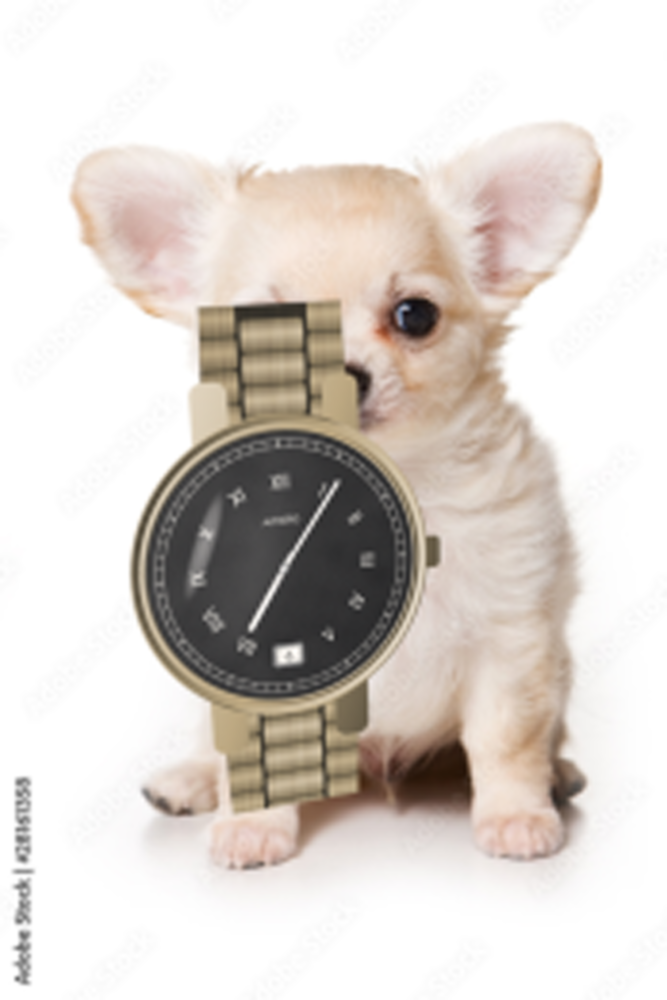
h=7 m=6
